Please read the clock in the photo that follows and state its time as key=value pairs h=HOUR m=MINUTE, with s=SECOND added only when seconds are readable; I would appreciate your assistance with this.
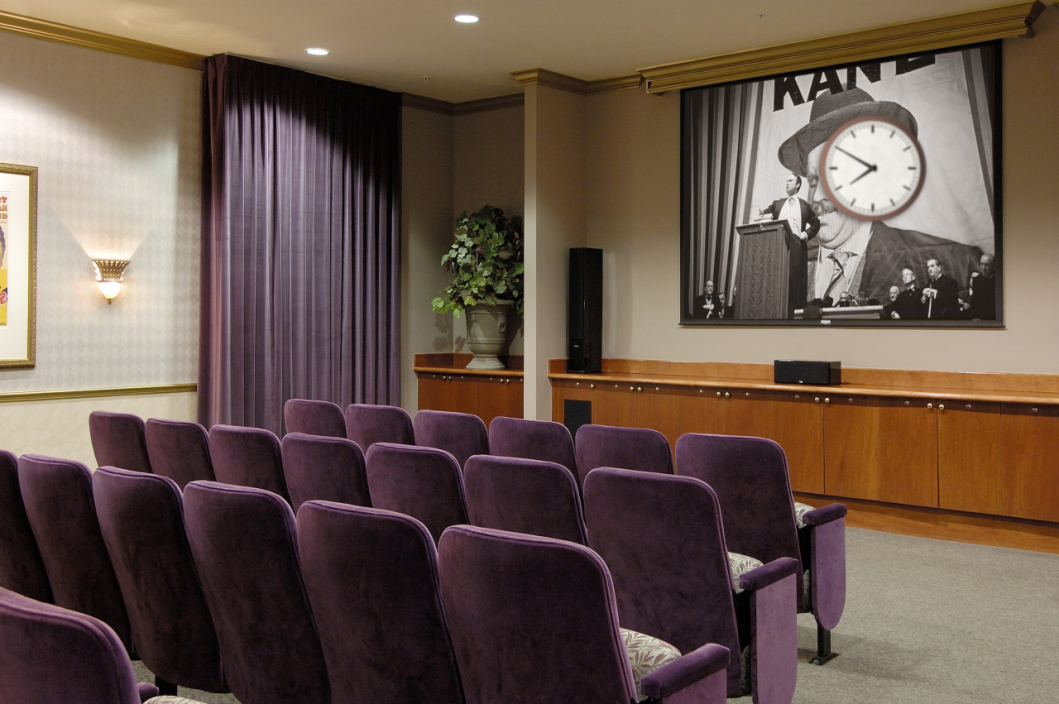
h=7 m=50
